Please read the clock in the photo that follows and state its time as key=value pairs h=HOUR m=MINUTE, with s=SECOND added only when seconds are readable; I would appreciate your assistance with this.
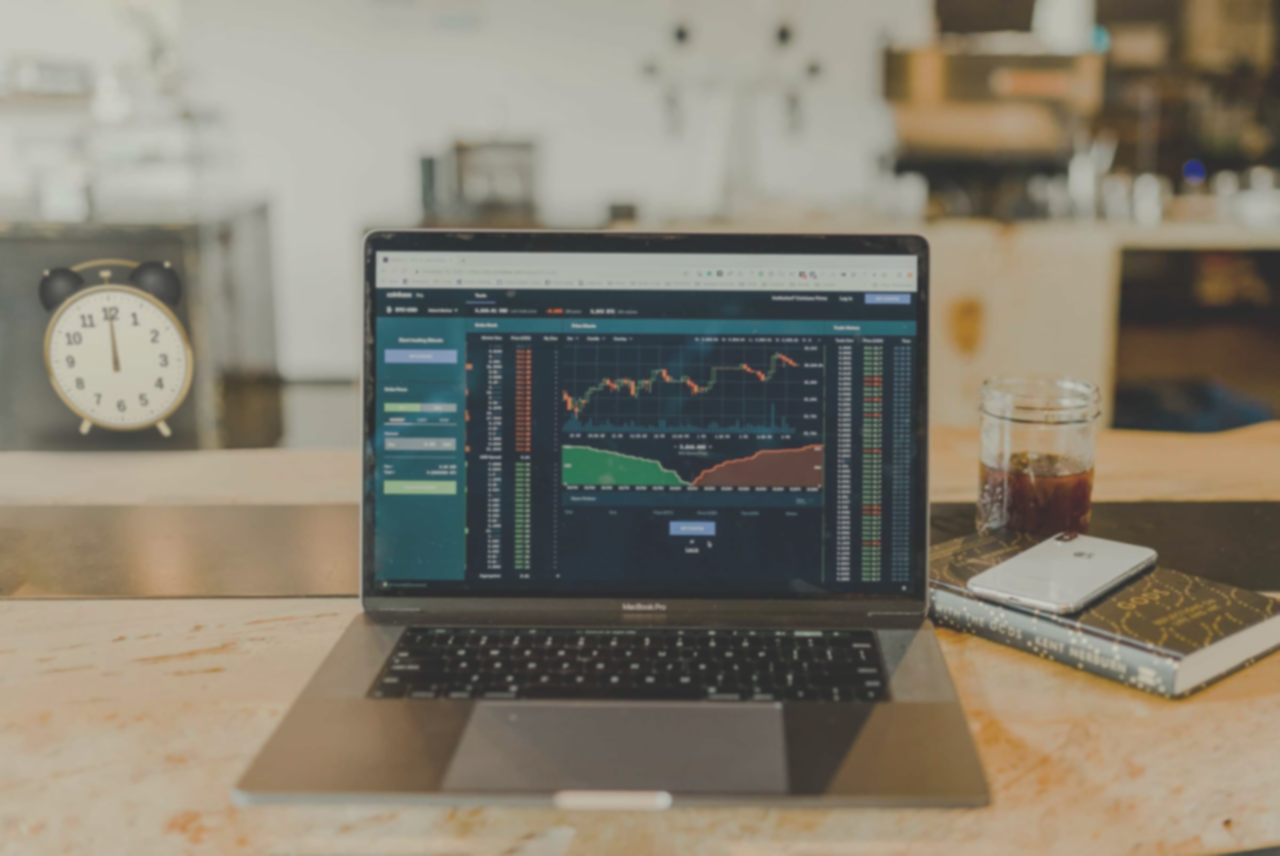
h=12 m=0
